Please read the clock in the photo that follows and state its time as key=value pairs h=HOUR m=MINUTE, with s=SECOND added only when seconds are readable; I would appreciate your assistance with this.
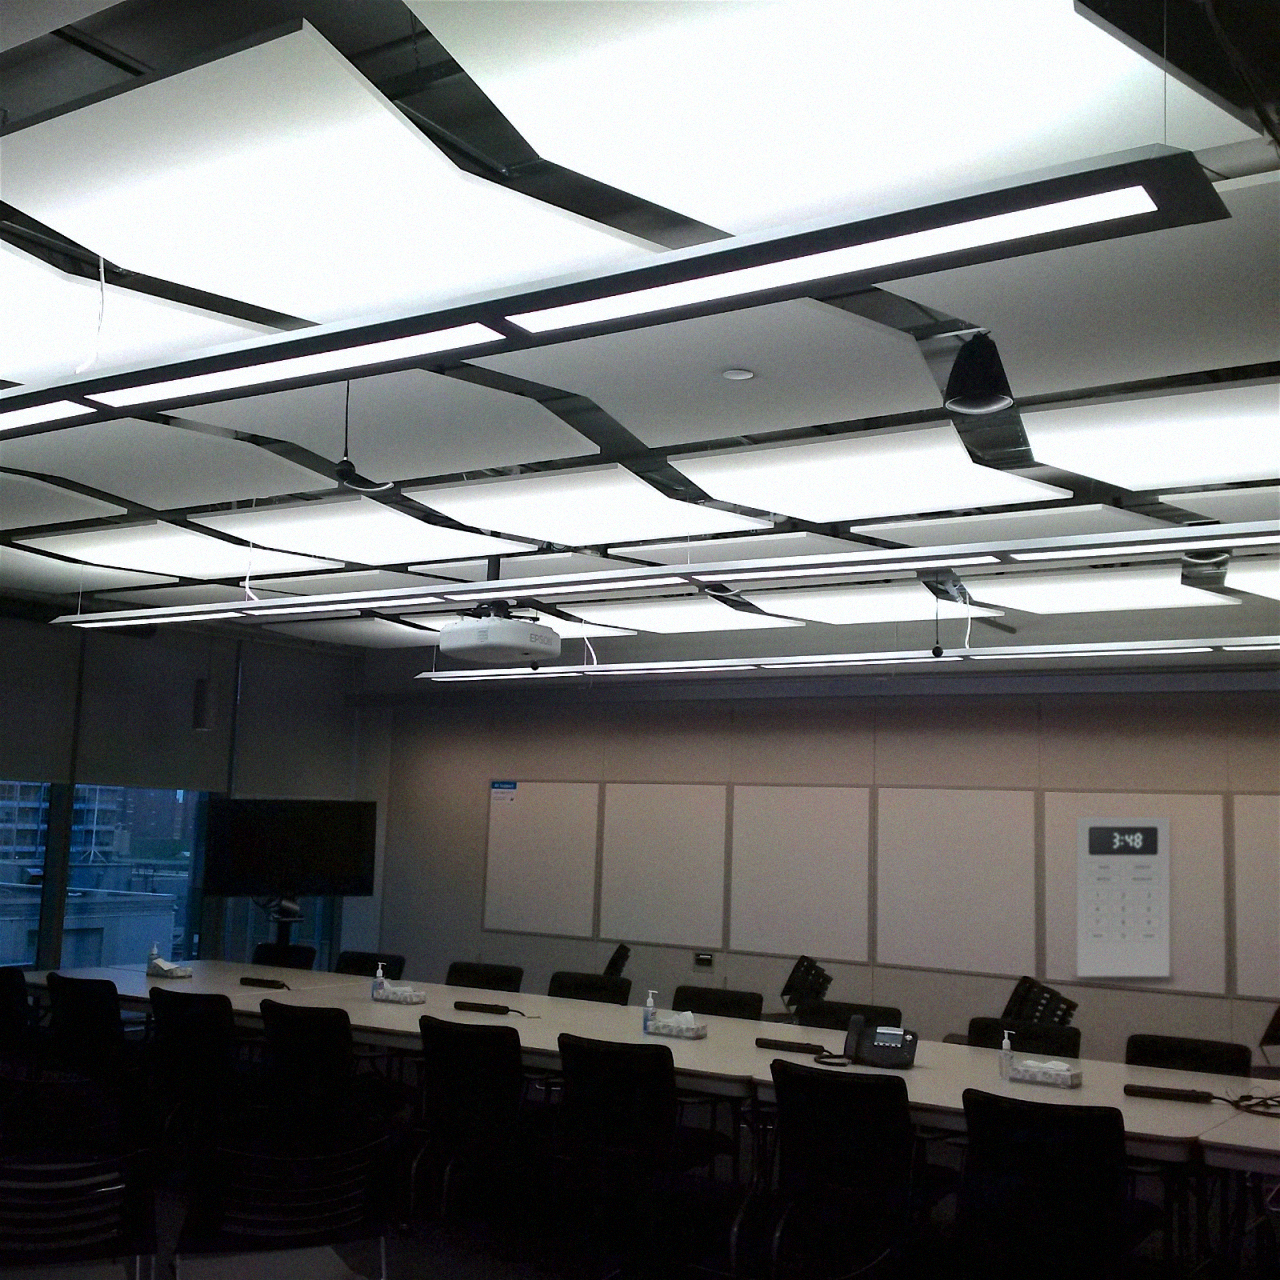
h=3 m=48
